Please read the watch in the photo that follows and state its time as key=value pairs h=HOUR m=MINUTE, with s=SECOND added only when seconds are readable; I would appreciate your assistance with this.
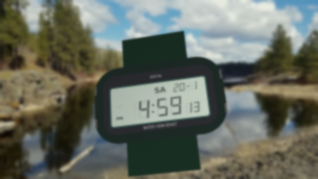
h=4 m=59
